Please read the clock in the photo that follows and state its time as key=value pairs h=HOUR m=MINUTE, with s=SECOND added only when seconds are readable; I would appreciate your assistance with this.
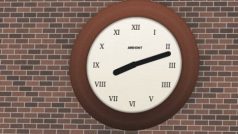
h=8 m=12
